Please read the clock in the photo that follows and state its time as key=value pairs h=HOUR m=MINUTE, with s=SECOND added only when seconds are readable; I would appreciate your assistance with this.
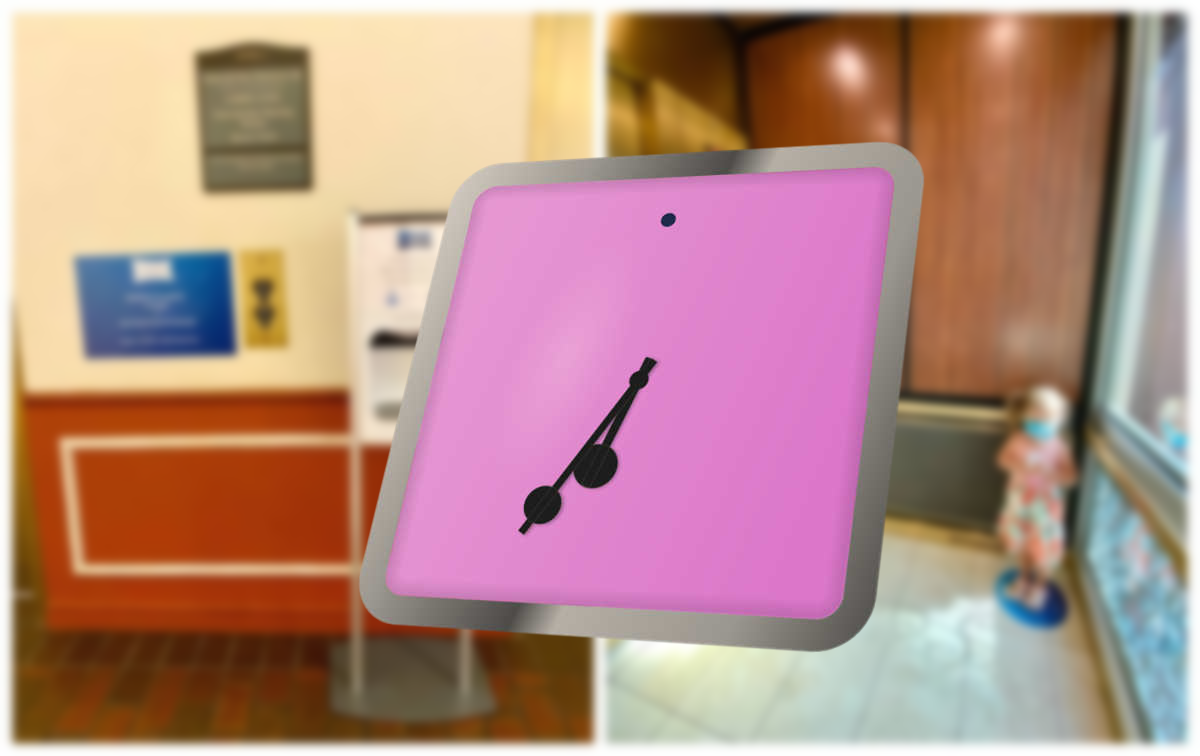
h=6 m=35
